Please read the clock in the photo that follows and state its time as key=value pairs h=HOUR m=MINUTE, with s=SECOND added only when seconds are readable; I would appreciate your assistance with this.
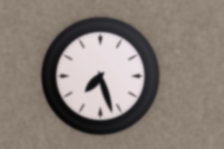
h=7 m=27
